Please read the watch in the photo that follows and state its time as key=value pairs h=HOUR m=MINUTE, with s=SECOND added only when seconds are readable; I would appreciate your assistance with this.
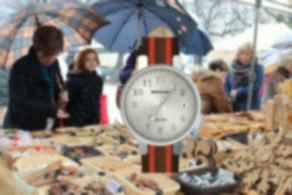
h=7 m=6
